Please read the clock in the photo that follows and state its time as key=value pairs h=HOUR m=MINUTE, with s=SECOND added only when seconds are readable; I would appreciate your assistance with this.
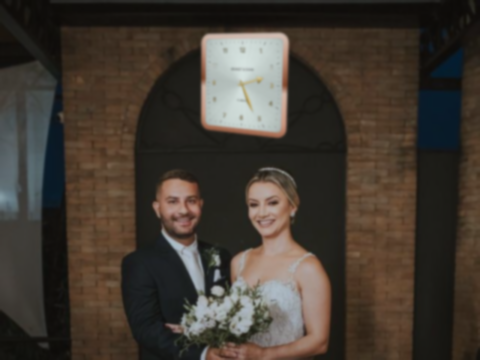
h=2 m=26
